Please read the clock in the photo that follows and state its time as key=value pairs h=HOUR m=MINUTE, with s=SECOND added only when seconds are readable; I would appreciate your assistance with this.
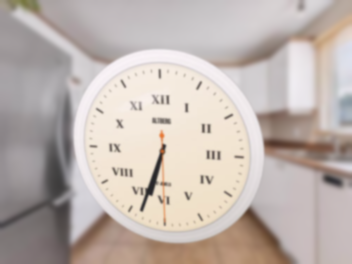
h=6 m=33 s=30
